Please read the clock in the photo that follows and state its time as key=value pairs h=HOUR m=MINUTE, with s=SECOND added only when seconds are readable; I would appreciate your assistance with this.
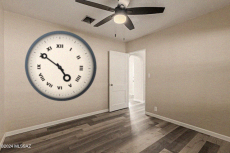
h=4 m=51
